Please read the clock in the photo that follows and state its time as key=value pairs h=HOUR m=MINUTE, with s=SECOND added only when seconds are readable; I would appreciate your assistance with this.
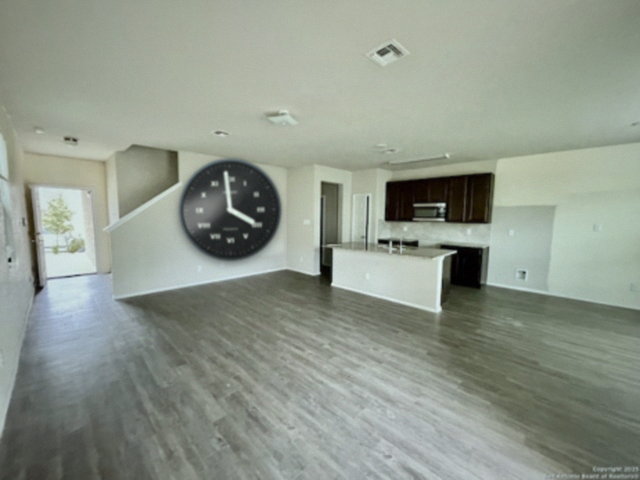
h=3 m=59
